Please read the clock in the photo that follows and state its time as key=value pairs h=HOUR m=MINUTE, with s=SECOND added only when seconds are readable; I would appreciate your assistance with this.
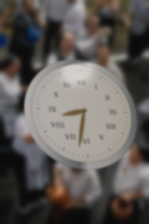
h=8 m=32
